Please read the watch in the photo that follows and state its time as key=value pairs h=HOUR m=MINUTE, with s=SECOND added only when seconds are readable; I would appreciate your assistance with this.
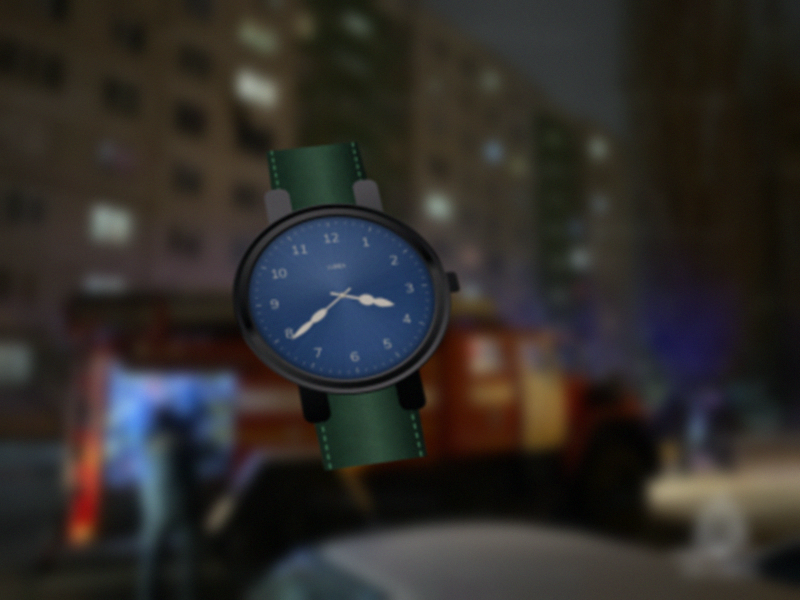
h=3 m=39
